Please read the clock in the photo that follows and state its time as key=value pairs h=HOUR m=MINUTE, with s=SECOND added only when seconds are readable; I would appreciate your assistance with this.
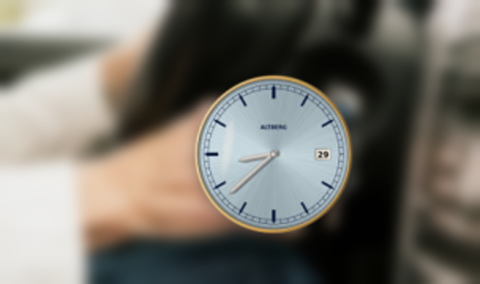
h=8 m=38
